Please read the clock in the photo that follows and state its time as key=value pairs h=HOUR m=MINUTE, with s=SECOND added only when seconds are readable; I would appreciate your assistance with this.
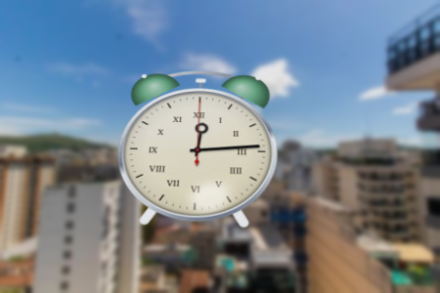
h=12 m=14 s=0
